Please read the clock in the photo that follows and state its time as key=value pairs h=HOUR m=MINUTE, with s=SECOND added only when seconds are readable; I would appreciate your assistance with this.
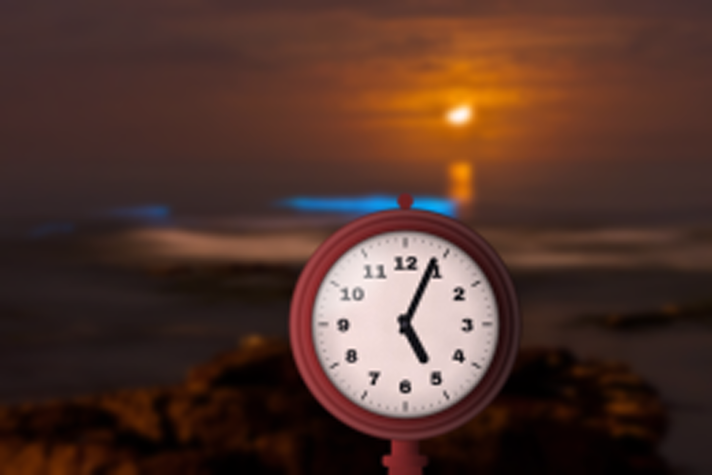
h=5 m=4
